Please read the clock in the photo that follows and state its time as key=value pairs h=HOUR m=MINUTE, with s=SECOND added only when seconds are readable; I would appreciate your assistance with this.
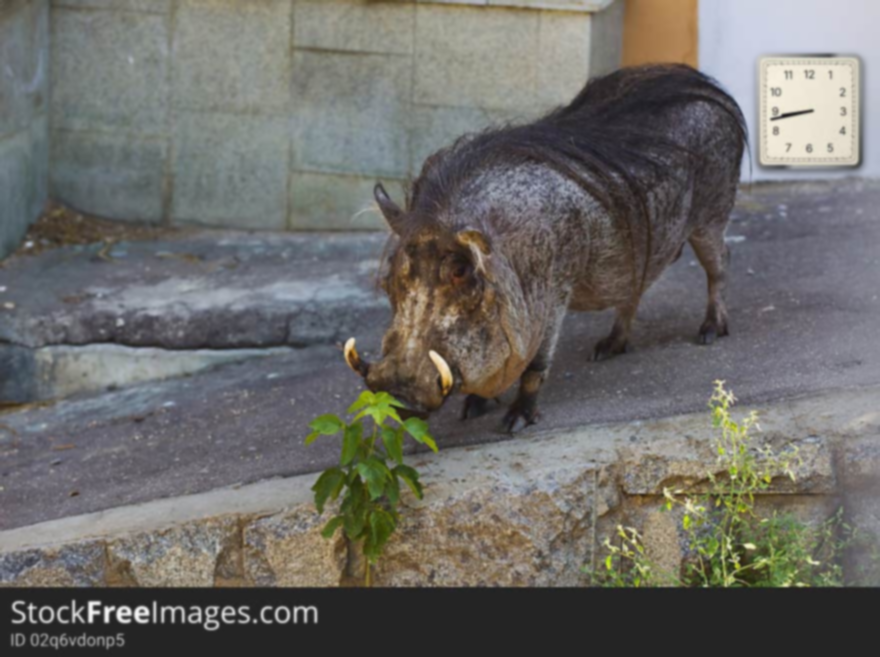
h=8 m=43
